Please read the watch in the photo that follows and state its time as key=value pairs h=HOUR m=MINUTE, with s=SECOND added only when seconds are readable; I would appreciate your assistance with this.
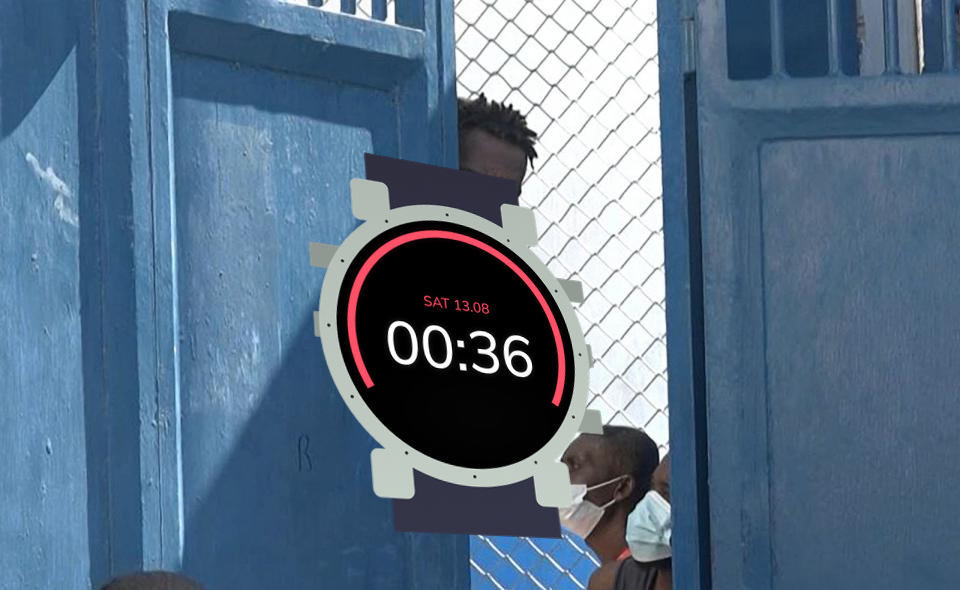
h=0 m=36
